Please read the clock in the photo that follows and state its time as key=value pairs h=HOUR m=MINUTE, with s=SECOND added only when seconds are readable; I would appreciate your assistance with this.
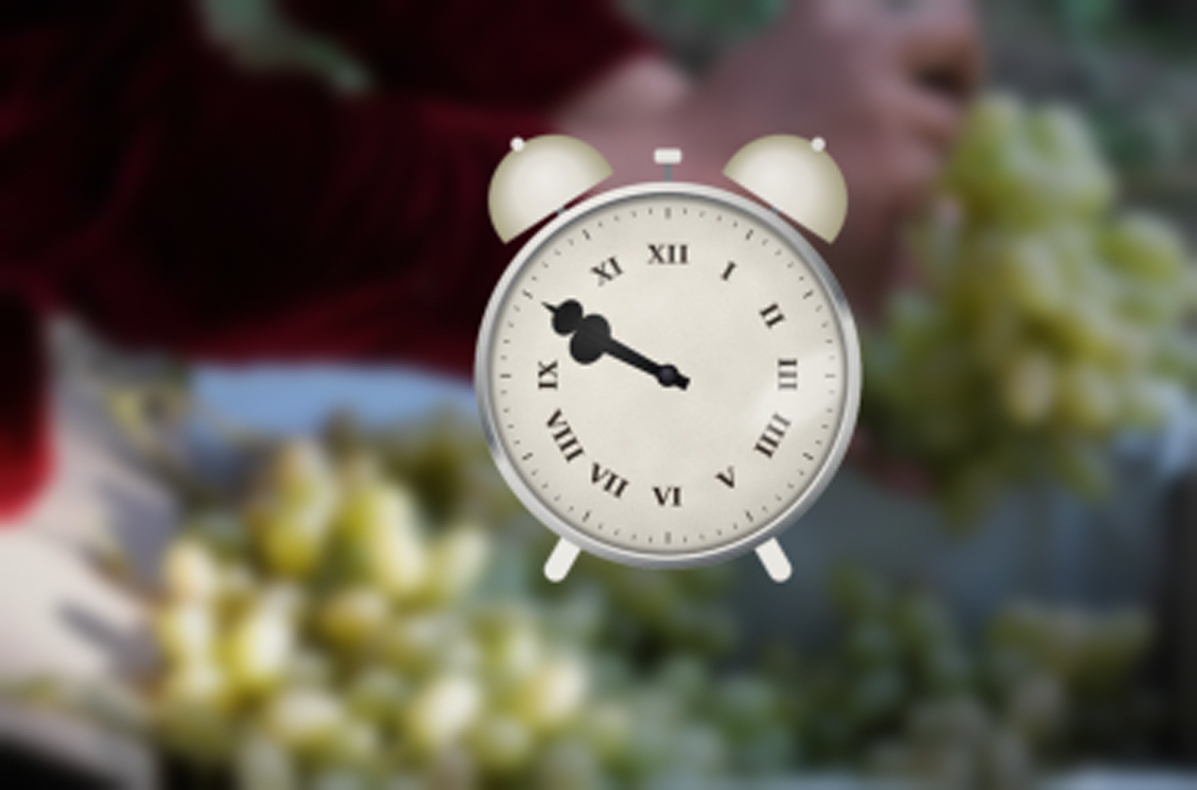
h=9 m=50
